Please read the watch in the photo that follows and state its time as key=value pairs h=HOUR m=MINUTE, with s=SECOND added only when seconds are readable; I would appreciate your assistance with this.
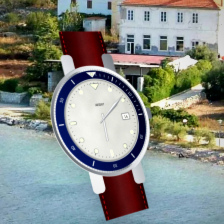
h=6 m=9
